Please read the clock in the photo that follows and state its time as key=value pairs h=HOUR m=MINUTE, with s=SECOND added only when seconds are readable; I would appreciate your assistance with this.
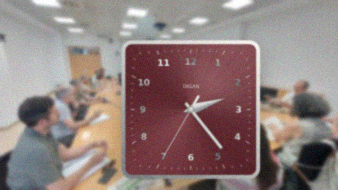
h=2 m=23 s=35
